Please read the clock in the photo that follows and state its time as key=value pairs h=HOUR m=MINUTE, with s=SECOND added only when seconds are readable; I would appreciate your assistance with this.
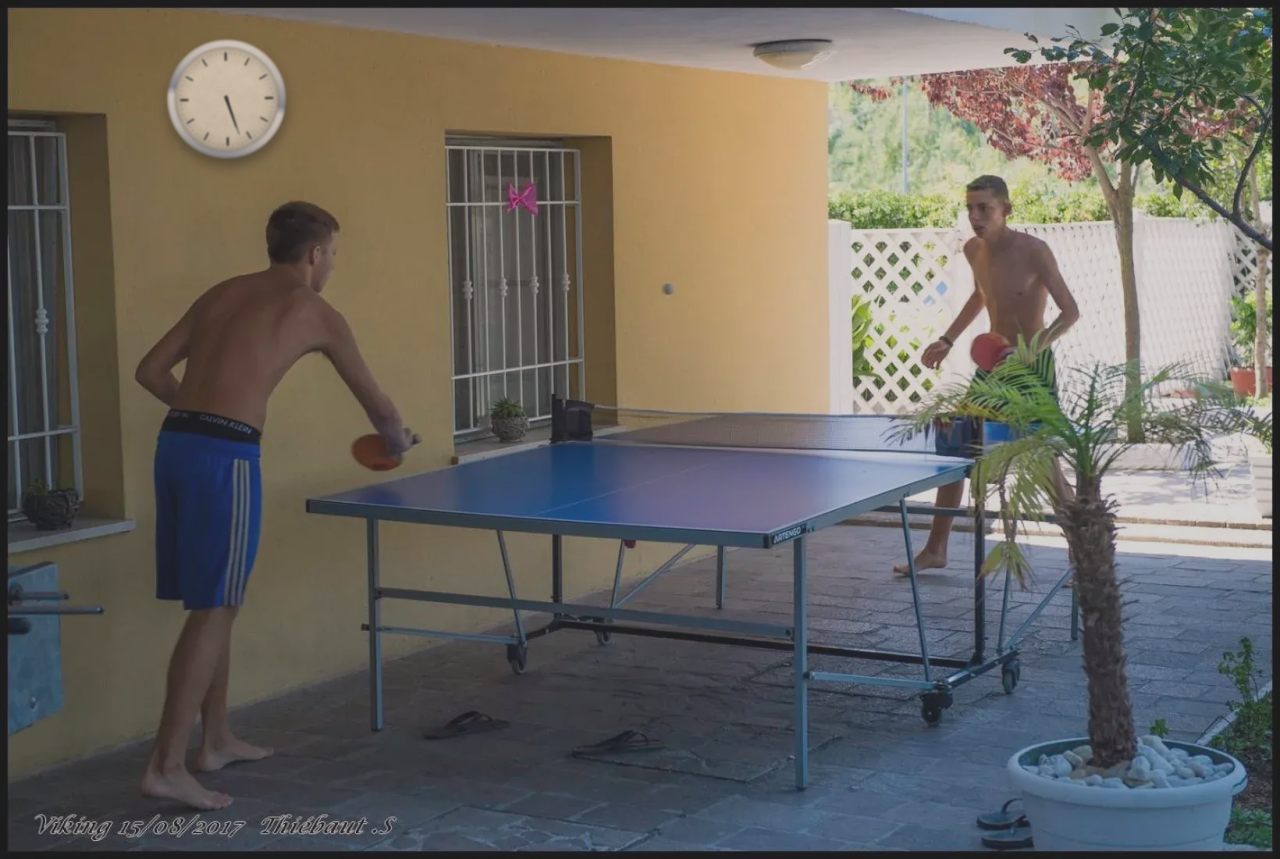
h=5 m=27
